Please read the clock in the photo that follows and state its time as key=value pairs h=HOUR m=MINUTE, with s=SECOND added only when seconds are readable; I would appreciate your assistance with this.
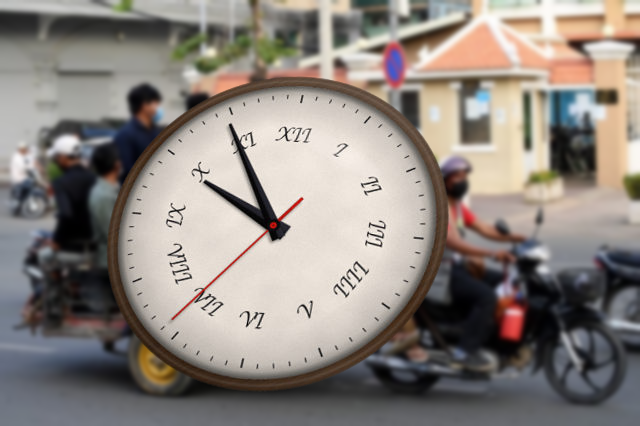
h=9 m=54 s=36
